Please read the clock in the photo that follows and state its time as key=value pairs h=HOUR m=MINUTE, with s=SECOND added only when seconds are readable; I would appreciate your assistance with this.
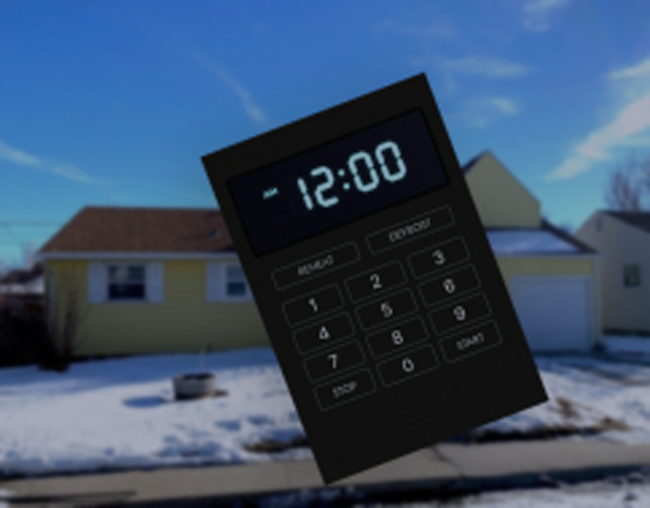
h=12 m=0
